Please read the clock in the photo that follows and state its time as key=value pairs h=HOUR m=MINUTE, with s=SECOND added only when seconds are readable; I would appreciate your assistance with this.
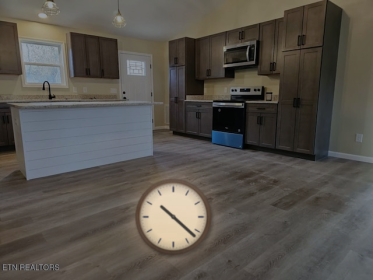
h=10 m=22
